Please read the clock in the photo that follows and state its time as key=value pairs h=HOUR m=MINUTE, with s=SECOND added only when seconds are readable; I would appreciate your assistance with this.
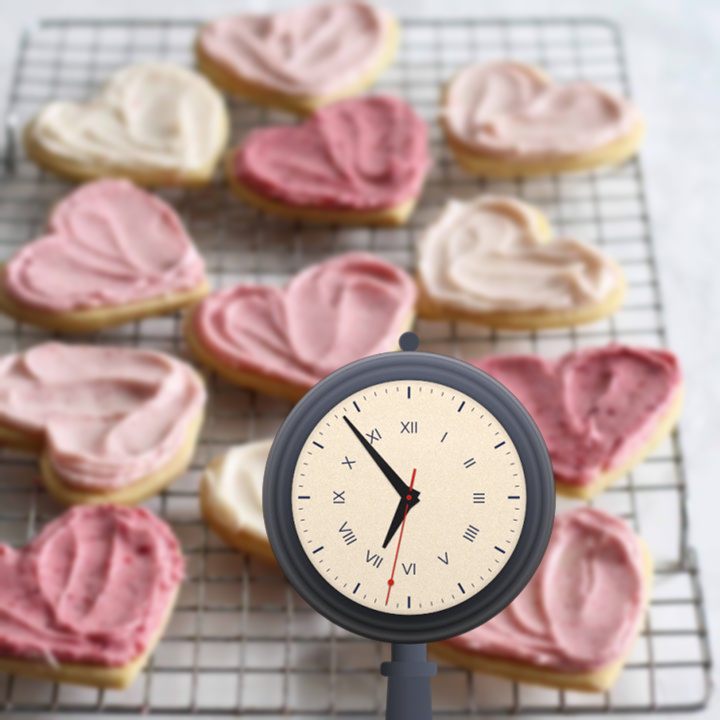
h=6 m=53 s=32
